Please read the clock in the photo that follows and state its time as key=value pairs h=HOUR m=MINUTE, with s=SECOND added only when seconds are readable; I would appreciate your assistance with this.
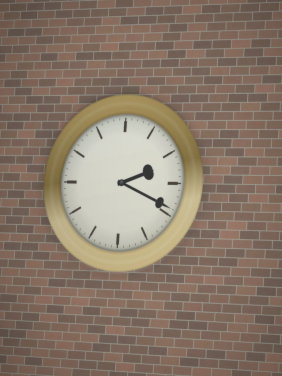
h=2 m=19
